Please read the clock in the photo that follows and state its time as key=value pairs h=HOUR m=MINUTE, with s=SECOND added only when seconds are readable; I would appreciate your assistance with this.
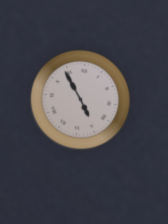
h=4 m=54
